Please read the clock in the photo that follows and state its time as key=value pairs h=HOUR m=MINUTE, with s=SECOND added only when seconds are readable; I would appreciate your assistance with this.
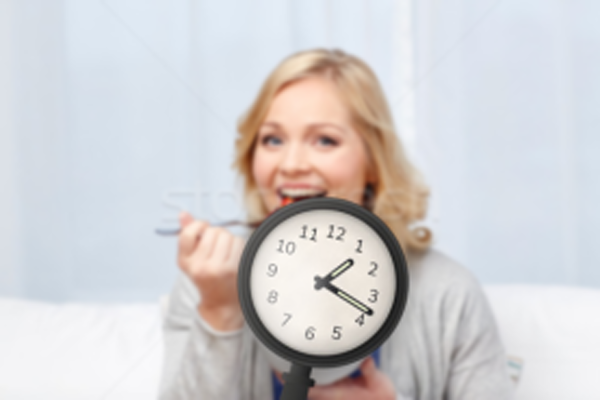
h=1 m=18
